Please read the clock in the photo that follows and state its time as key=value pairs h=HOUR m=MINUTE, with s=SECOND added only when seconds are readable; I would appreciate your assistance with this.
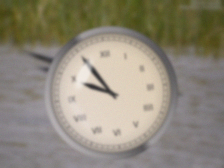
h=9 m=55
